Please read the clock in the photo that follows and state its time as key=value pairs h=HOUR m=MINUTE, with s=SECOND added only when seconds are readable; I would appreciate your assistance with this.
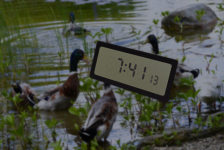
h=7 m=41 s=13
